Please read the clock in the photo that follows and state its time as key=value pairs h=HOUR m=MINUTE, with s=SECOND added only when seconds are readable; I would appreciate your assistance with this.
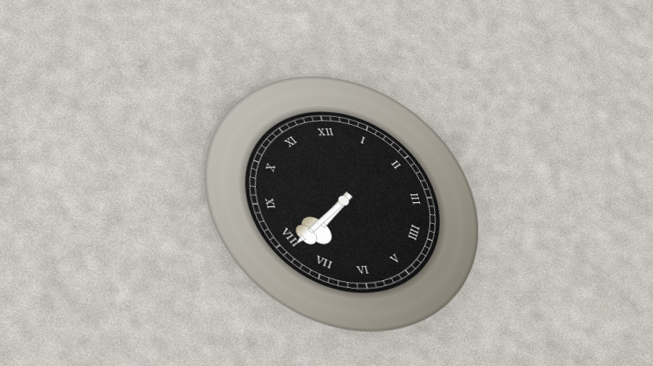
h=7 m=39
